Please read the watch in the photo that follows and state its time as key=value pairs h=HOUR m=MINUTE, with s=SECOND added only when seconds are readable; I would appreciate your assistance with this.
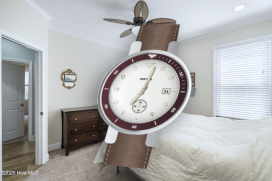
h=7 m=2
